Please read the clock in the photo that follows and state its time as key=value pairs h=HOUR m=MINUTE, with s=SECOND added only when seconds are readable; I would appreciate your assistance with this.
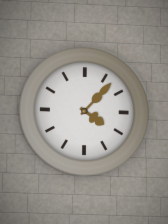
h=4 m=7
